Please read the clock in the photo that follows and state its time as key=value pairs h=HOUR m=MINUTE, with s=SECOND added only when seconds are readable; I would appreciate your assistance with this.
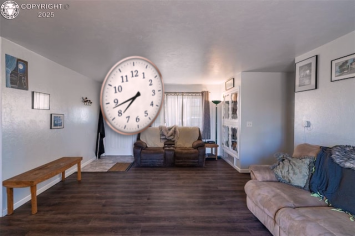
h=7 m=43
